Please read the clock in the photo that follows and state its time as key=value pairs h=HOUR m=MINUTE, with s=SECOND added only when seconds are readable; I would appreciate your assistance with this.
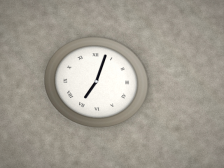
h=7 m=3
